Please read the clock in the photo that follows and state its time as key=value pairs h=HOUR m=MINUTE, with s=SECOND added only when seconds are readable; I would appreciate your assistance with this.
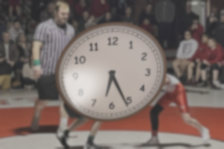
h=6 m=26
